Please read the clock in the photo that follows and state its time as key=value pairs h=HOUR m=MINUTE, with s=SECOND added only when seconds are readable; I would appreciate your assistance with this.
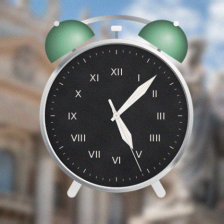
h=5 m=7 s=26
